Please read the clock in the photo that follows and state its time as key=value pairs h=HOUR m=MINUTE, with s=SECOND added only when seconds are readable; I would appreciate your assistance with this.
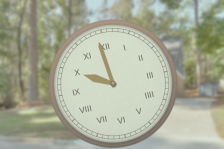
h=9 m=59
